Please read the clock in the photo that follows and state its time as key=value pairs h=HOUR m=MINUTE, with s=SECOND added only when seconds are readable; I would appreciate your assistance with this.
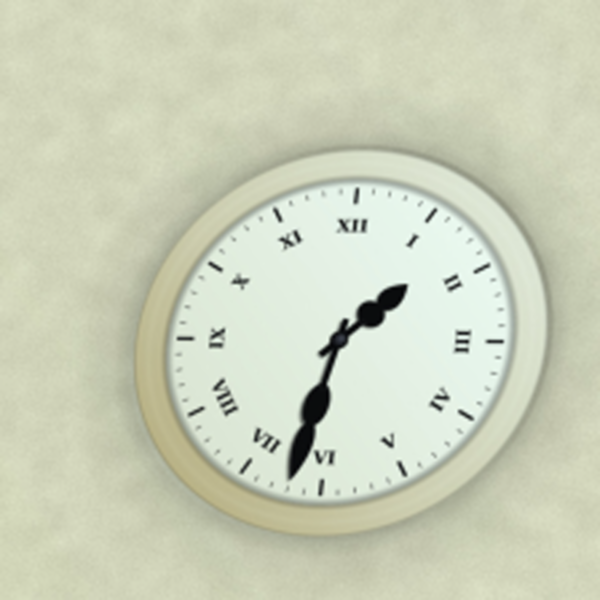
h=1 m=32
